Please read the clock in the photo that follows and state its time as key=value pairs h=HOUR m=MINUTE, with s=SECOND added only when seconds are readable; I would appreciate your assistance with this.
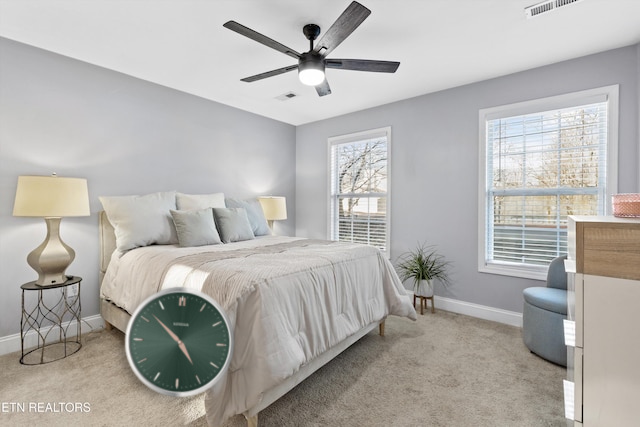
h=4 m=52
